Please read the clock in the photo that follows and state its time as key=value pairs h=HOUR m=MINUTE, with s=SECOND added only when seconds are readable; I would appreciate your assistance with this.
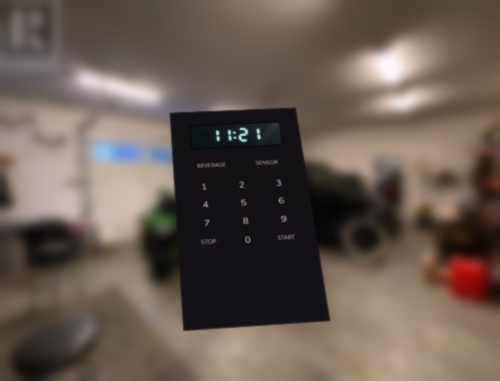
h=11 m=21
